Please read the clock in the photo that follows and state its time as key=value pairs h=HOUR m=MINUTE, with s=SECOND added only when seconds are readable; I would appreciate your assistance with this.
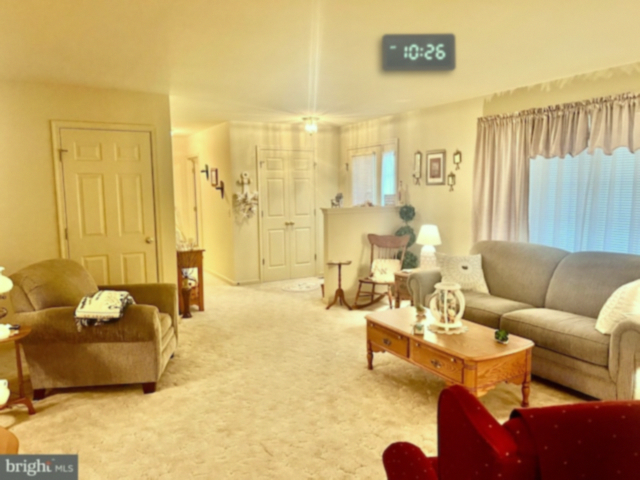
h=10 m=26
